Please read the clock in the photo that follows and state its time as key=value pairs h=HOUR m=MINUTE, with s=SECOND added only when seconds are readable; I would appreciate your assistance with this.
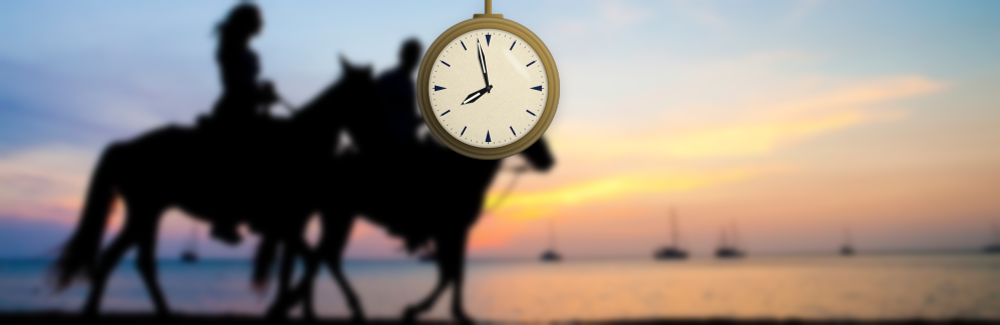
h=7 m=58
